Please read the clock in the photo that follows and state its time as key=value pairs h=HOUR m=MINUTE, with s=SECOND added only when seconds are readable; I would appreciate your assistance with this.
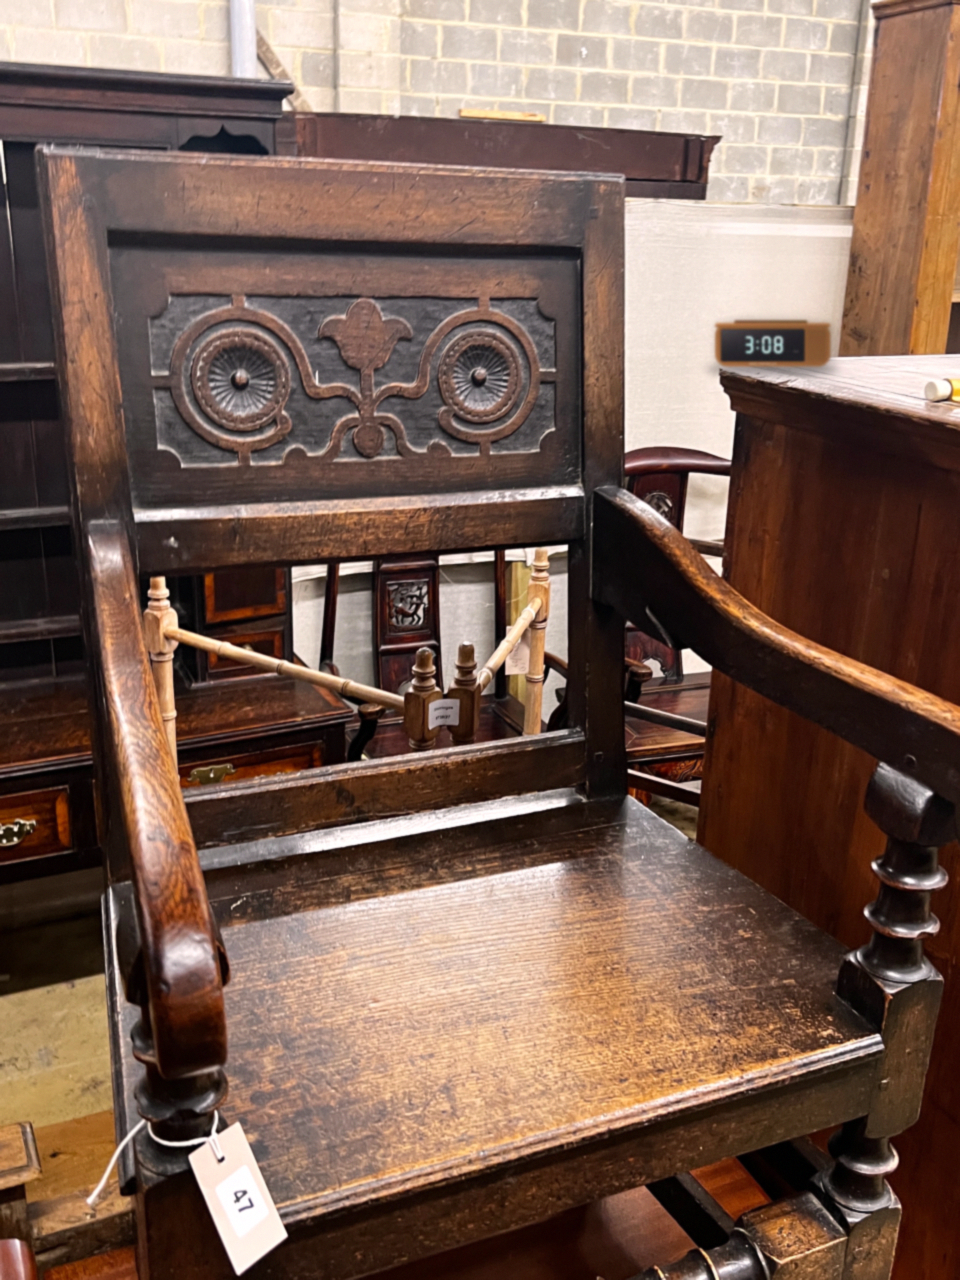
h=3 m=8
